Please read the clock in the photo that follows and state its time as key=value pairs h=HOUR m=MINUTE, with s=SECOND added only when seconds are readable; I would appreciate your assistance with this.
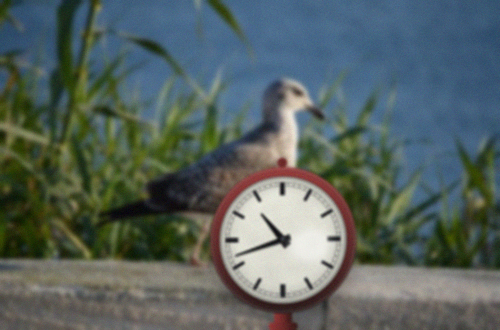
h=10 m=42
